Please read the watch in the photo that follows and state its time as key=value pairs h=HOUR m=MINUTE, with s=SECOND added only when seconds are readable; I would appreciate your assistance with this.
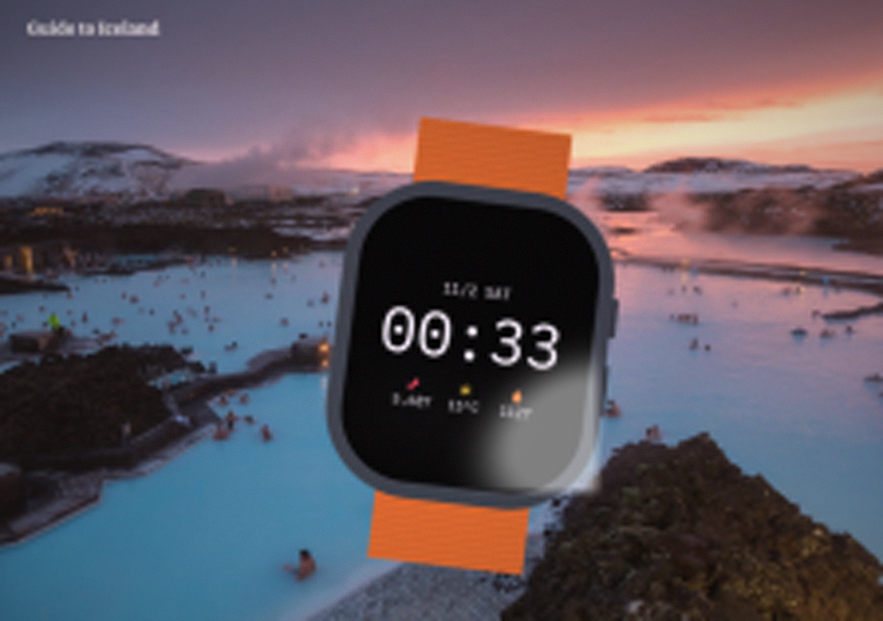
h=0 m=33
